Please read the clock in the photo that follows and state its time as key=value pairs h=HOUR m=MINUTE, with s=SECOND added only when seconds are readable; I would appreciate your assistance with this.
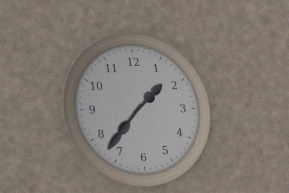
h=1 m=37
